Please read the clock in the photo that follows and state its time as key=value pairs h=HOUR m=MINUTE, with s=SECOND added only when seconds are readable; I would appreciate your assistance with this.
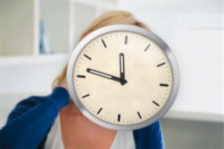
h=11 m=47
